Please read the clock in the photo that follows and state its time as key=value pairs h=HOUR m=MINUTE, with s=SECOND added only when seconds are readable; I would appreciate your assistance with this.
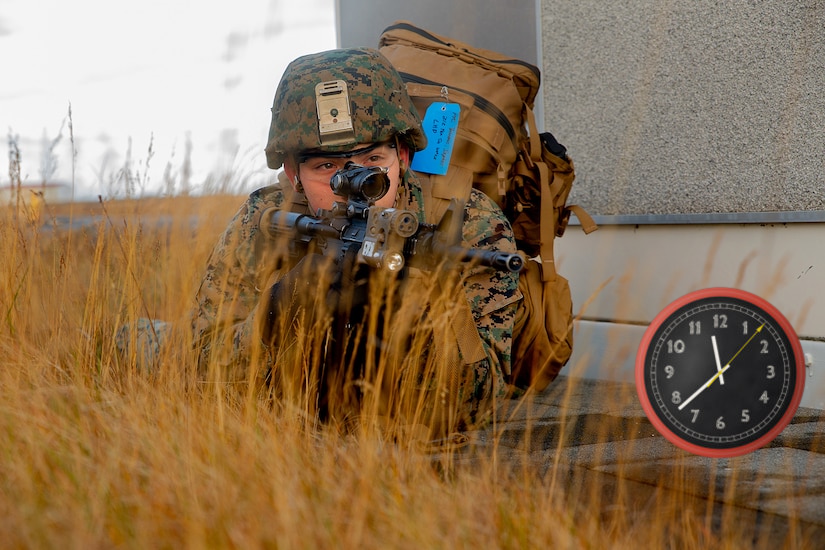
h=11 m=38 s=7
